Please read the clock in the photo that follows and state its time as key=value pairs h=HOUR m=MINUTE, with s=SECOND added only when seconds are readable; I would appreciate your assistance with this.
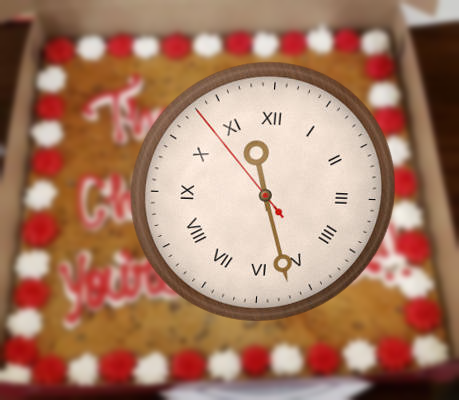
h=11 m=26 s=53
